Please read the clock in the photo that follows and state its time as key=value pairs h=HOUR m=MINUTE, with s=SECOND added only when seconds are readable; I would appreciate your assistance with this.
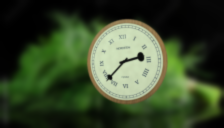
h=2 m=38
